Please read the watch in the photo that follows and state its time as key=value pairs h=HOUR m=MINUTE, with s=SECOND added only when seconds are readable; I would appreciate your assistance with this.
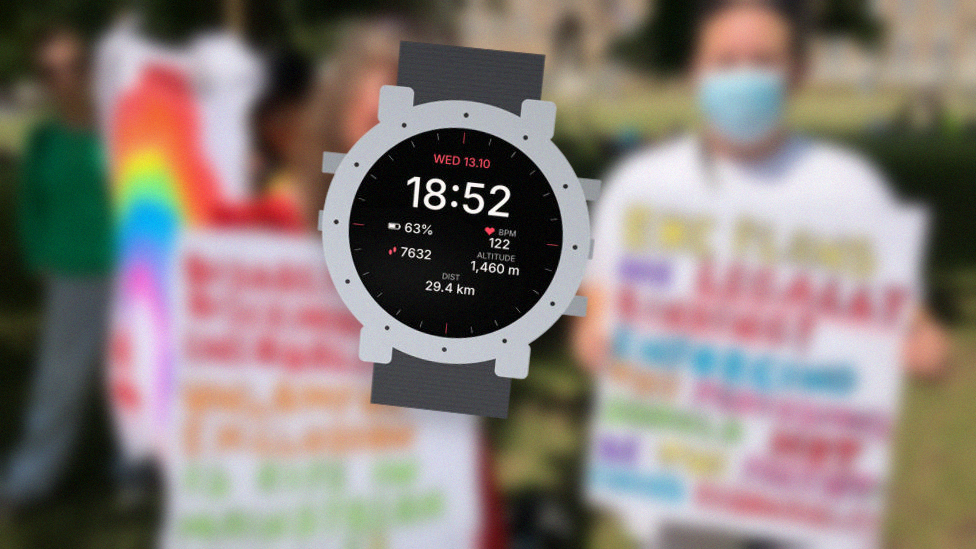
h=18 m=52
